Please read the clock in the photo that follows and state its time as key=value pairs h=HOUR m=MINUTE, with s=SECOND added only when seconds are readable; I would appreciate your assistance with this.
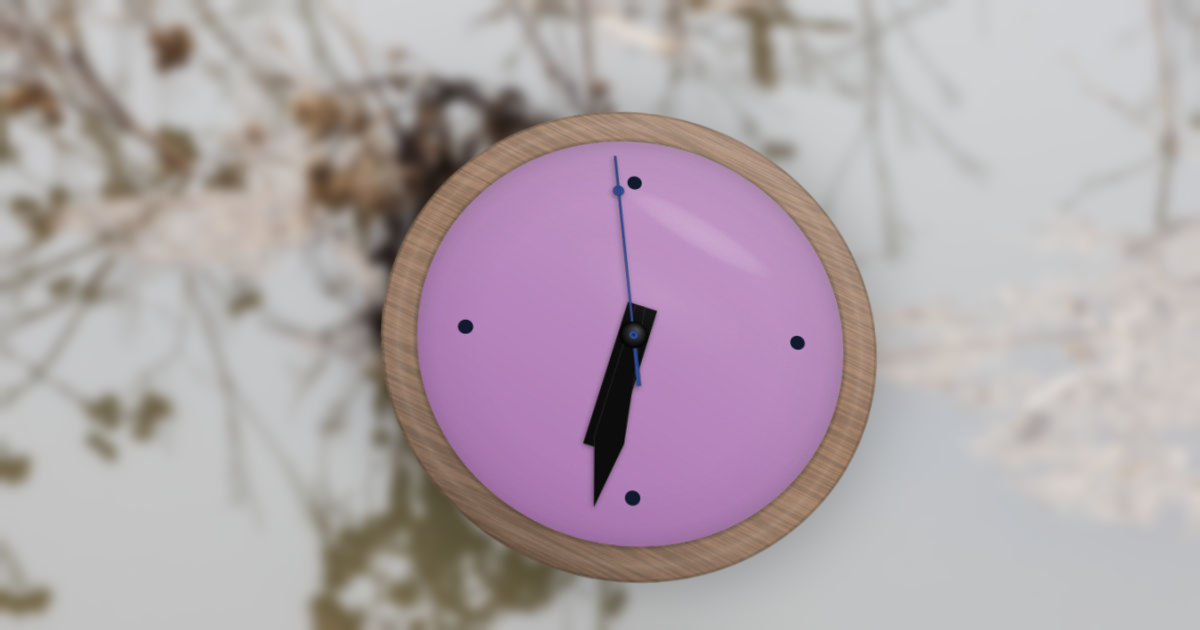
h=6 m=31 s=59
